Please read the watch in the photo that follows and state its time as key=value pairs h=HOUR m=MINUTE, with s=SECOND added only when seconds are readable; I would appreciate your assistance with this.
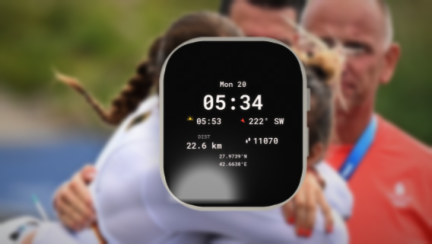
h=5 m=34
